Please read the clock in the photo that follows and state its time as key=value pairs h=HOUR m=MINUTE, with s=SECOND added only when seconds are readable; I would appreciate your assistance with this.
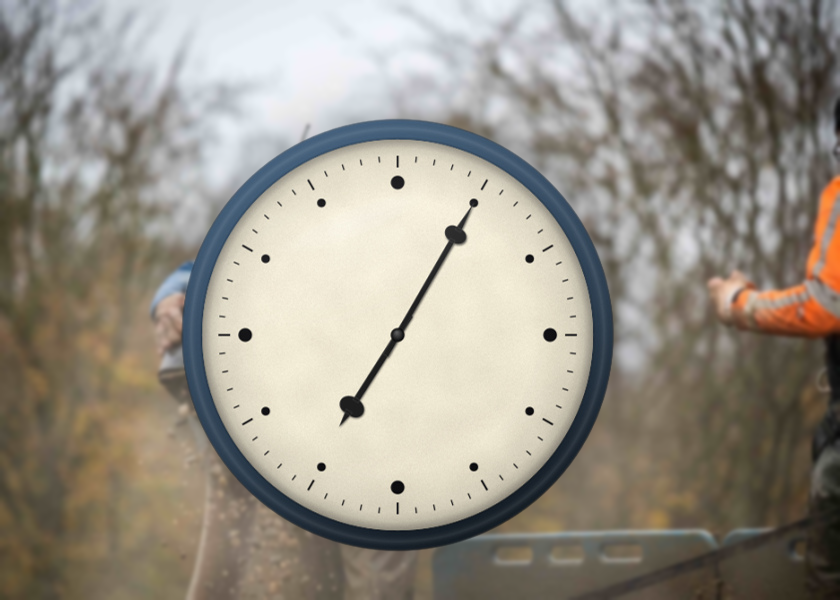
h=7 m=5
